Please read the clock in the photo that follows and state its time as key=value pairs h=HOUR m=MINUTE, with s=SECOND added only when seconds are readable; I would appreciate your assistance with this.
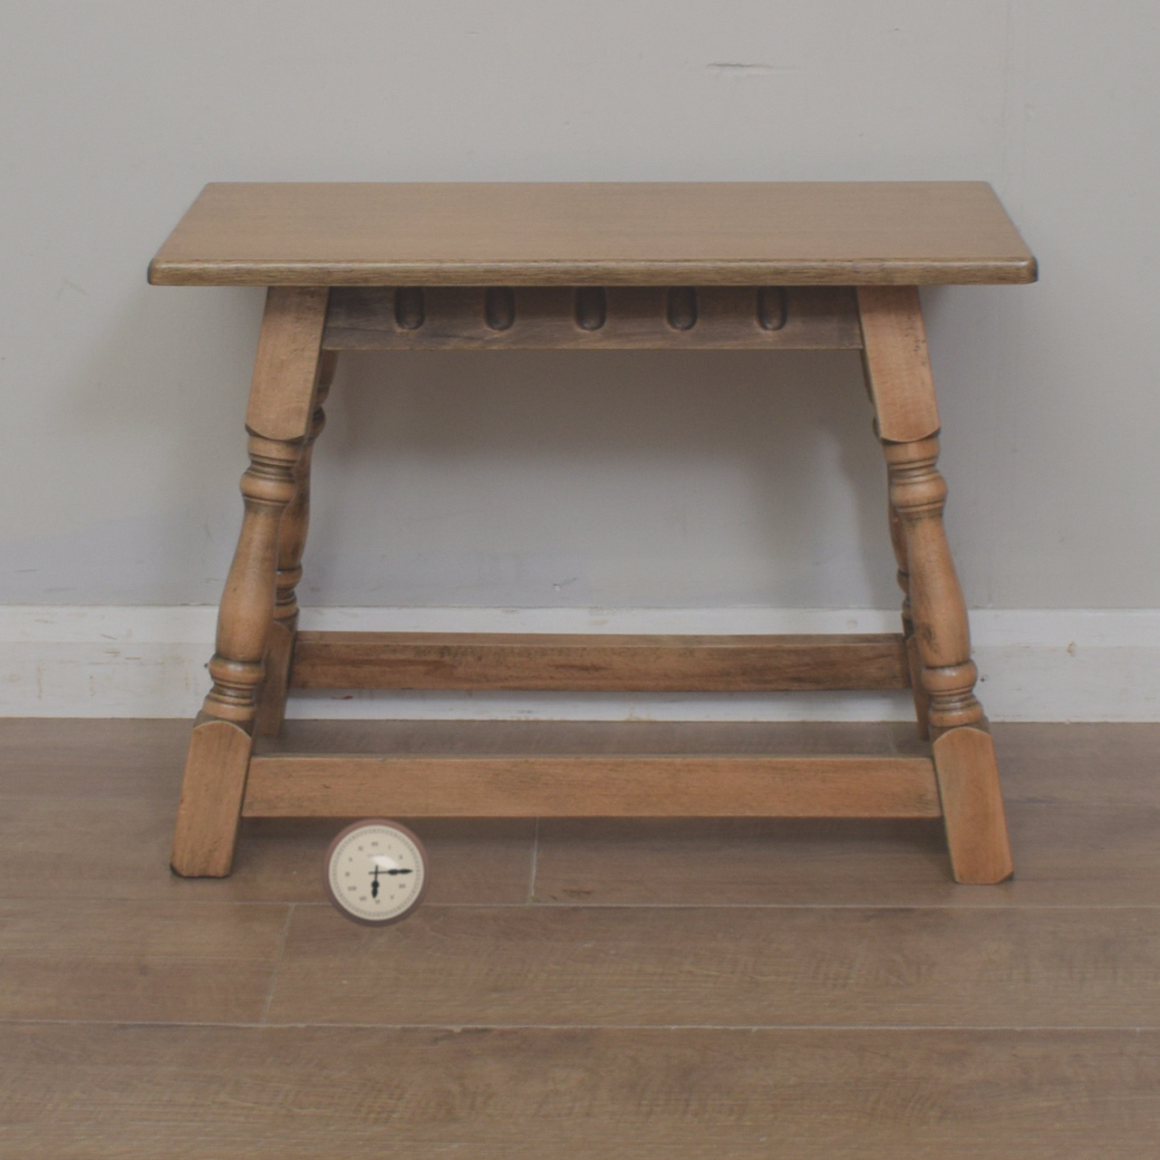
h=6 m=15
